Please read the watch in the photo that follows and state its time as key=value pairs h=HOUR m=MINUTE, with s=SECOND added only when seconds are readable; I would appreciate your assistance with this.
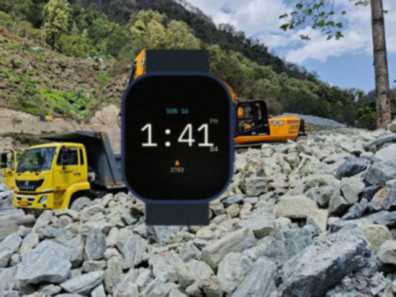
h=1 m=41
